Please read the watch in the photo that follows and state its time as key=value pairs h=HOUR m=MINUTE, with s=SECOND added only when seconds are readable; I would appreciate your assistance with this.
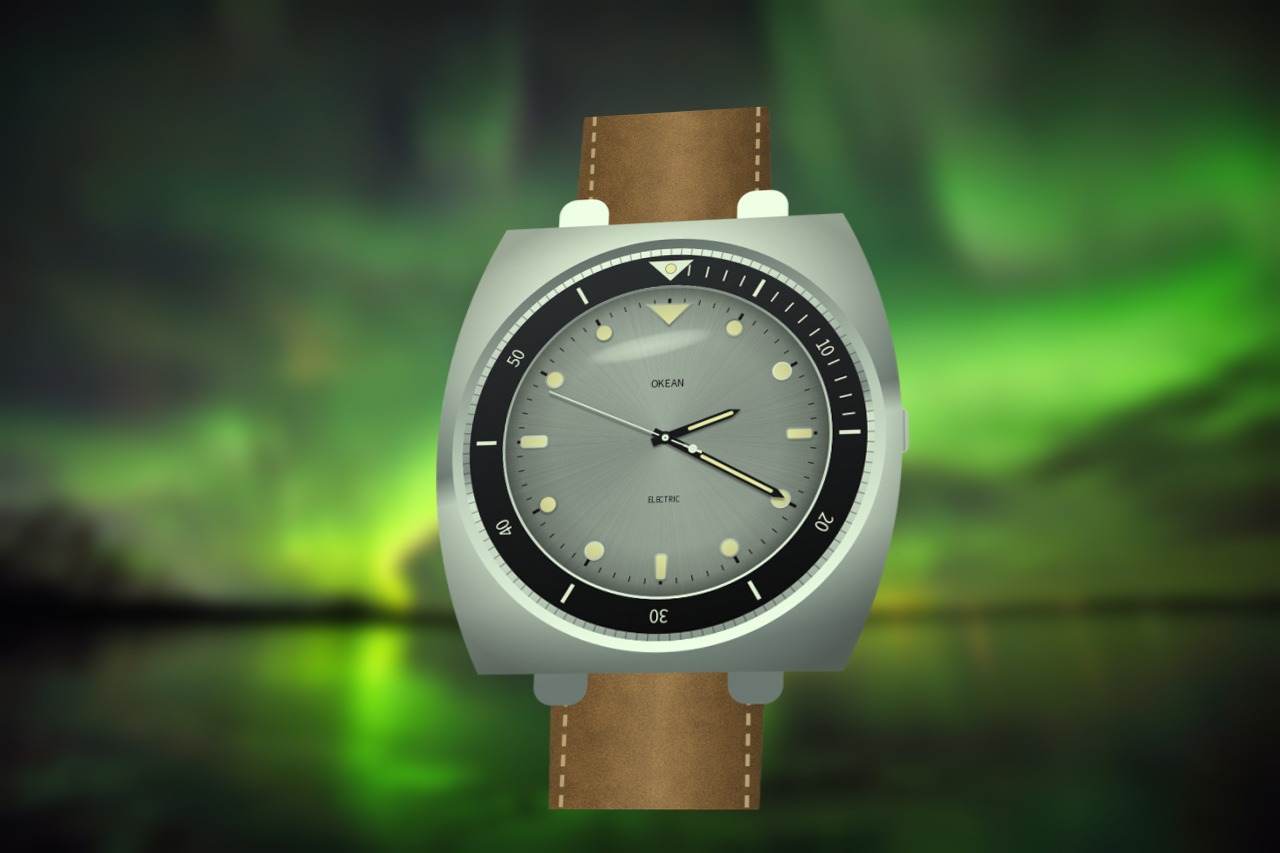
h=2 m=19 s=49
